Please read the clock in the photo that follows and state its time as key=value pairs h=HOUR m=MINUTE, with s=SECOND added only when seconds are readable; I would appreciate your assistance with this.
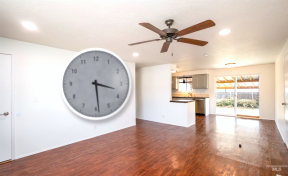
h=3 m=29
